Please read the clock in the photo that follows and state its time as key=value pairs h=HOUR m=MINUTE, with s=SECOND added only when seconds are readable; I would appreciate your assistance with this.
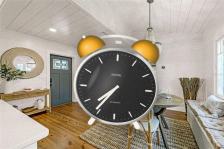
h=7 m=36
